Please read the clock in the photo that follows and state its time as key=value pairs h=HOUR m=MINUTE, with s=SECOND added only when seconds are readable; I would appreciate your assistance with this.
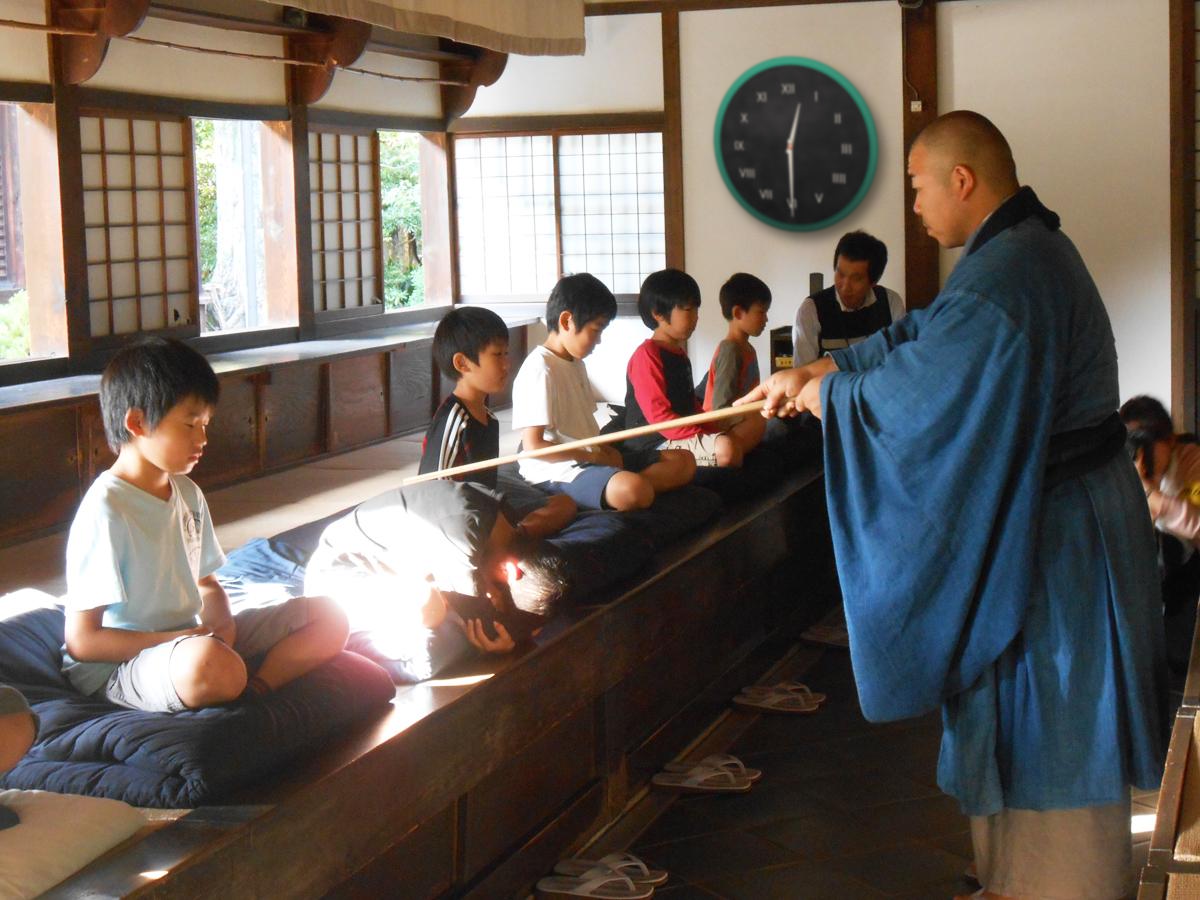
h=12 m=30
